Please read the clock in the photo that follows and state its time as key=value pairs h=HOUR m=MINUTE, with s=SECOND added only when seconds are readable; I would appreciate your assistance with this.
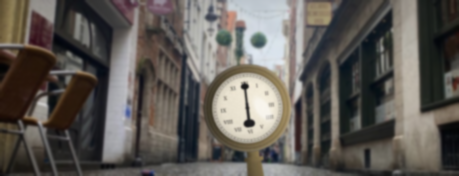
h=6 m=0
